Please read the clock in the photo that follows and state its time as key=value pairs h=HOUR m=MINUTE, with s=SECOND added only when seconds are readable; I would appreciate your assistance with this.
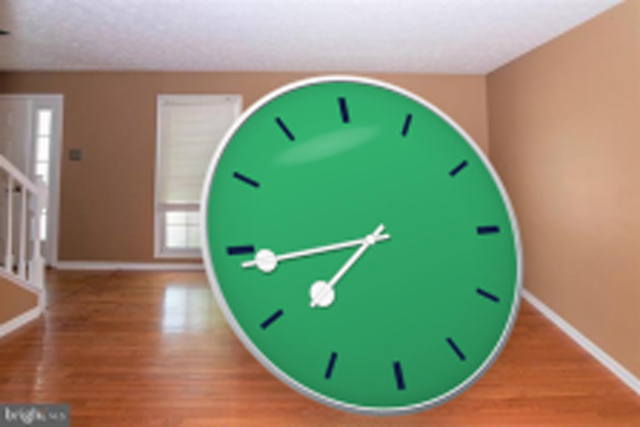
h=7 m=44
